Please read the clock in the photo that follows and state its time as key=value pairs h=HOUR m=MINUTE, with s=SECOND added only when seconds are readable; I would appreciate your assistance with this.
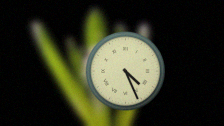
h=4 m=26
